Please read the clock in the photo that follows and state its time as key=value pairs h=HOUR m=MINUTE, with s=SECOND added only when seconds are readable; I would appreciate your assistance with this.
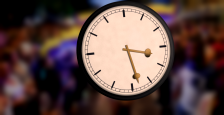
h=3 m=28
